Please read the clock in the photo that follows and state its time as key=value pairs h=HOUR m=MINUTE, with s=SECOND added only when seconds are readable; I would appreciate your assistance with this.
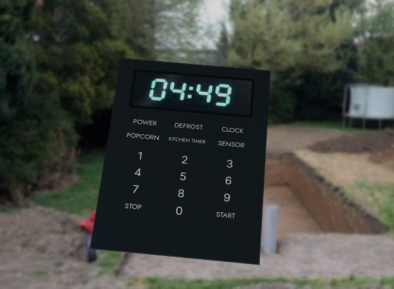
h=4 m=49
